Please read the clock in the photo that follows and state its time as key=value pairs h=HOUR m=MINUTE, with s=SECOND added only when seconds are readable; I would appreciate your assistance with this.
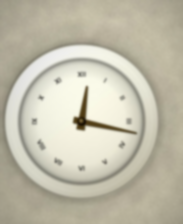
h=12 m=17
